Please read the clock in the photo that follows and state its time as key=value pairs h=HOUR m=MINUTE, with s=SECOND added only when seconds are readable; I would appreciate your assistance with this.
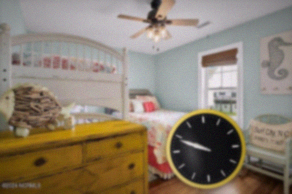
h=9 m=49
